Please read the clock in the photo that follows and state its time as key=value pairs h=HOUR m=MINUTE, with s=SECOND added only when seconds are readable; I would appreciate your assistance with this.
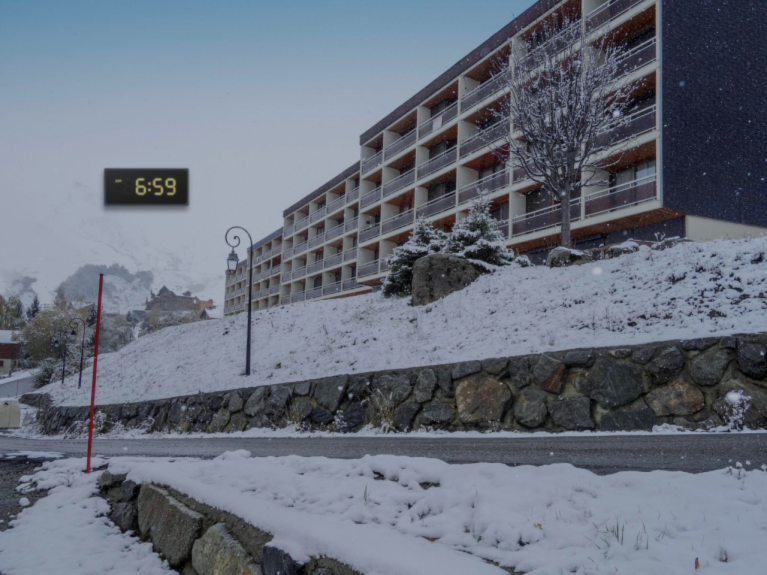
h=6 m=59
